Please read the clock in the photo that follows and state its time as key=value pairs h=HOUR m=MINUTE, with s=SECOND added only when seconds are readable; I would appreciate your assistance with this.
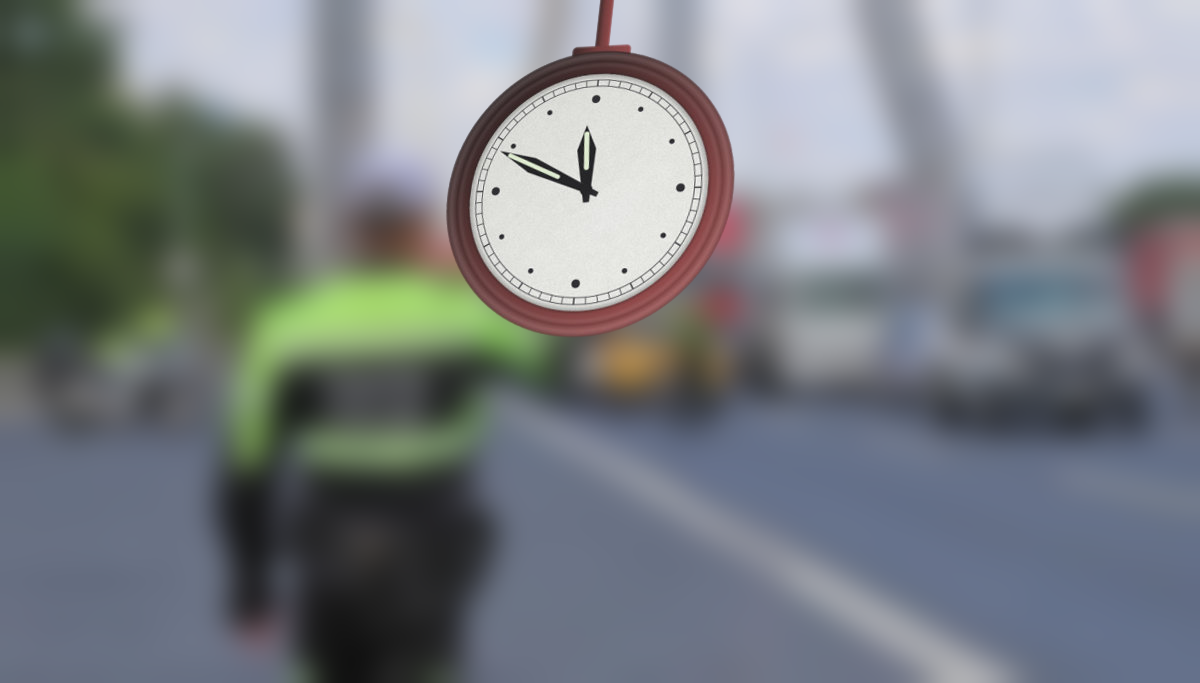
h=11 m=49
